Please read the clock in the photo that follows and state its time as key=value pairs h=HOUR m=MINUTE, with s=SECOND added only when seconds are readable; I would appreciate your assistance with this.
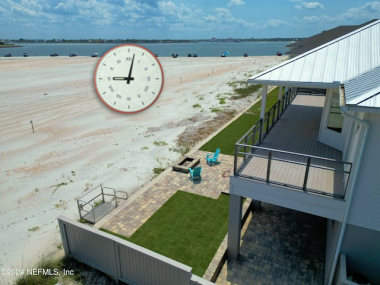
h=9 m=2
